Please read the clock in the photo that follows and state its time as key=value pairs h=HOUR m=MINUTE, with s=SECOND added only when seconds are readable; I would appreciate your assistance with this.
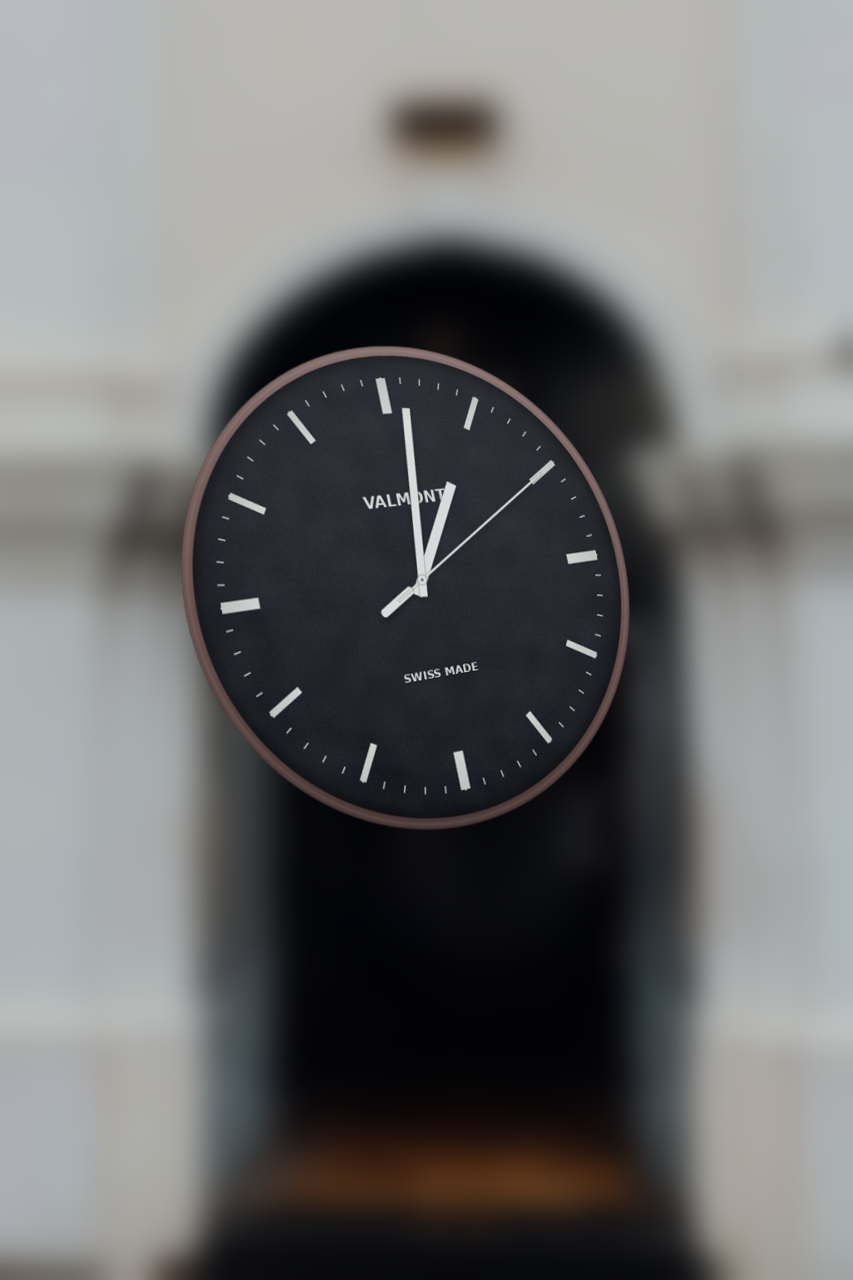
h=1 m=1 s=10
